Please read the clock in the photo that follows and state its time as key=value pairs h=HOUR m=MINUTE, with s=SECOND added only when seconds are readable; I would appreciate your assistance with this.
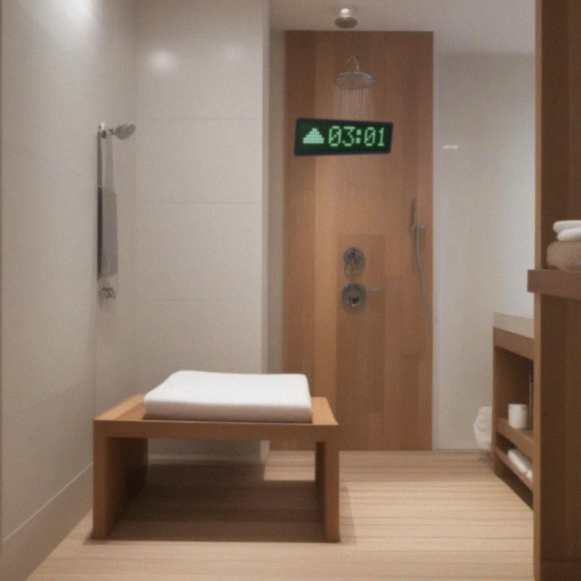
h=3 m=1
